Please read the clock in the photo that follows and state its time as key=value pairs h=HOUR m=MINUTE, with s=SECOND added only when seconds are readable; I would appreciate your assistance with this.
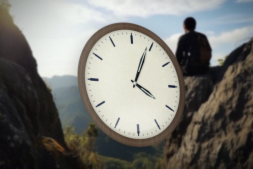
h=4 m=4
